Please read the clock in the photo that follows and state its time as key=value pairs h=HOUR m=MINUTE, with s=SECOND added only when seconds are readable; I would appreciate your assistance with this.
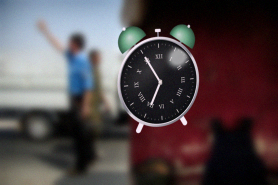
h=6 m=55
